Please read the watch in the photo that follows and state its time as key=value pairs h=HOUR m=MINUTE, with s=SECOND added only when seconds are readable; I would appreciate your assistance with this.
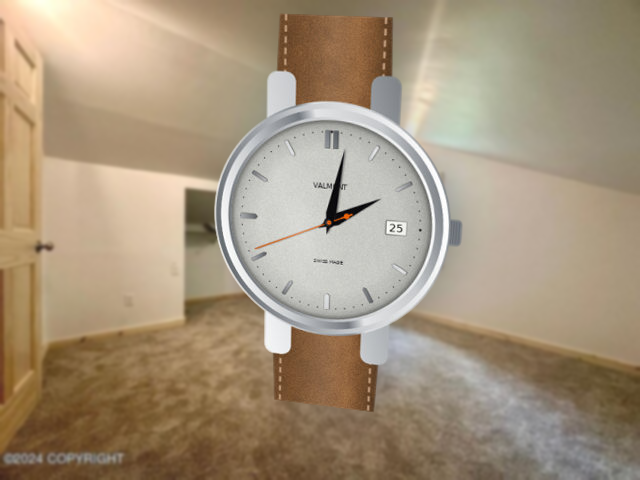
h=2 m=1 s=41
